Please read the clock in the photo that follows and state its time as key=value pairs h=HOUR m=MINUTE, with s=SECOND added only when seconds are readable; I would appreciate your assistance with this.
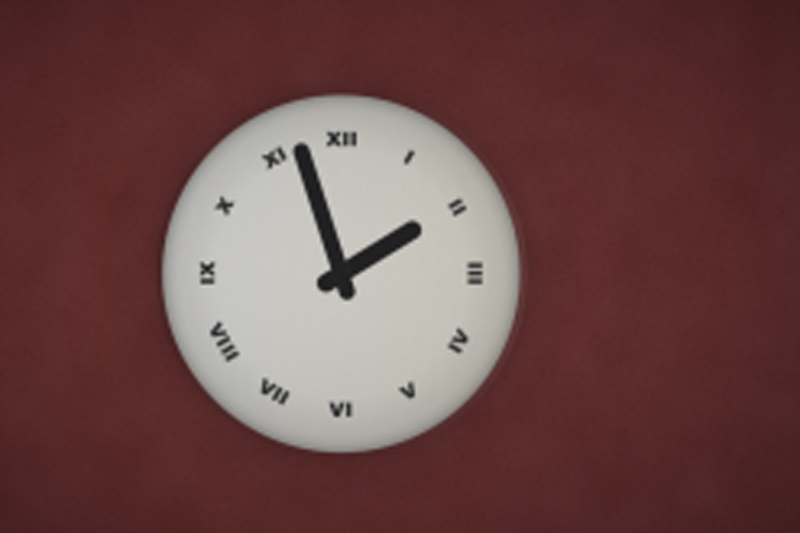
h=1 m=57
